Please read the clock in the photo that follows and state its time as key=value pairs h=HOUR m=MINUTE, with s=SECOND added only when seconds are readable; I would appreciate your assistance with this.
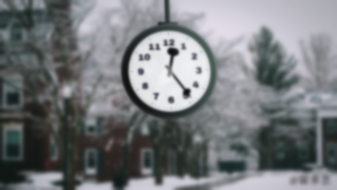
h=12 m=24
